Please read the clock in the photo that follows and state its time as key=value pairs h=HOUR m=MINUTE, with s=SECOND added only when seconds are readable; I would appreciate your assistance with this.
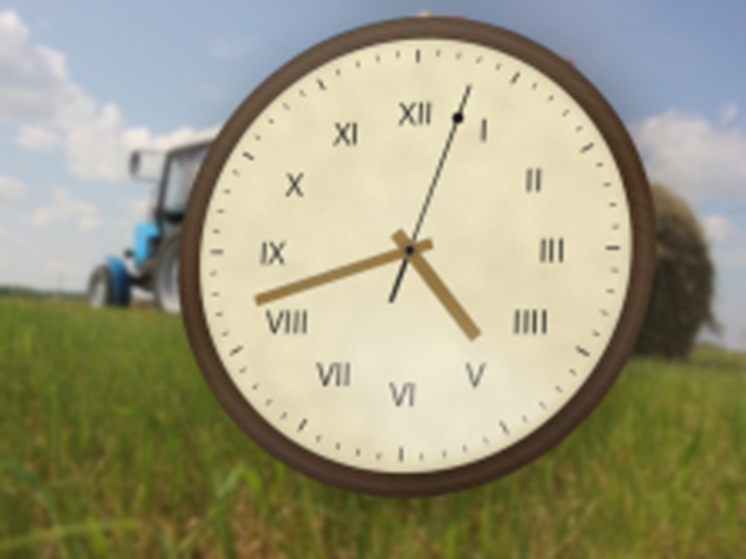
h=4 m=42 s=3
